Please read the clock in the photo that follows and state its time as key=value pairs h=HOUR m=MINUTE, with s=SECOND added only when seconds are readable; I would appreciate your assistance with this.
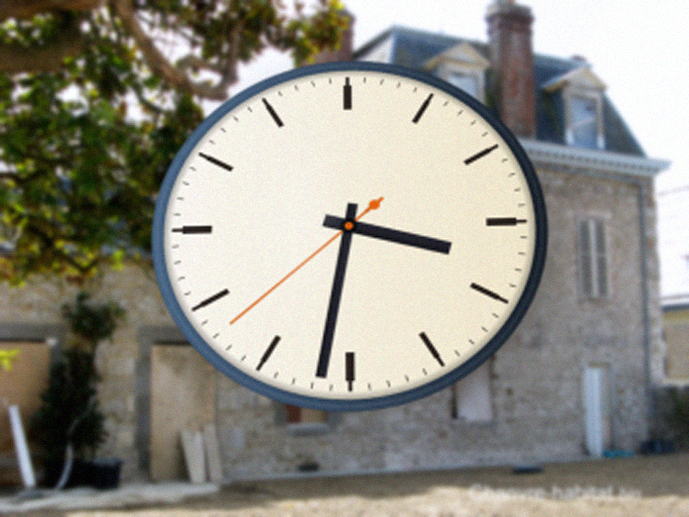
h=3 m=31 s=38
